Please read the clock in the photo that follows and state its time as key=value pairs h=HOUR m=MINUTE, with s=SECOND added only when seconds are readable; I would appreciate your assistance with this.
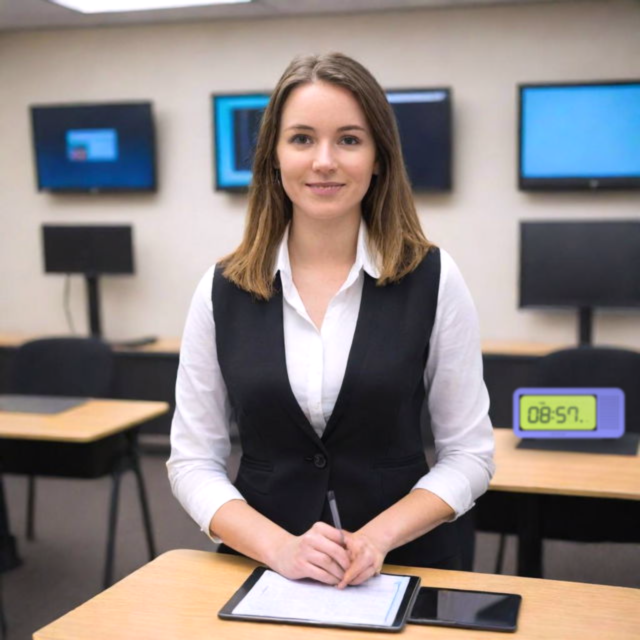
h=8 m=57
